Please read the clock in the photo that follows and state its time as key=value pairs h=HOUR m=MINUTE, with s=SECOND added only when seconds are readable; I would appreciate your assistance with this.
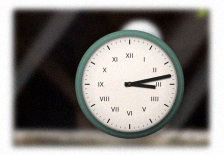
h=3 m=13
